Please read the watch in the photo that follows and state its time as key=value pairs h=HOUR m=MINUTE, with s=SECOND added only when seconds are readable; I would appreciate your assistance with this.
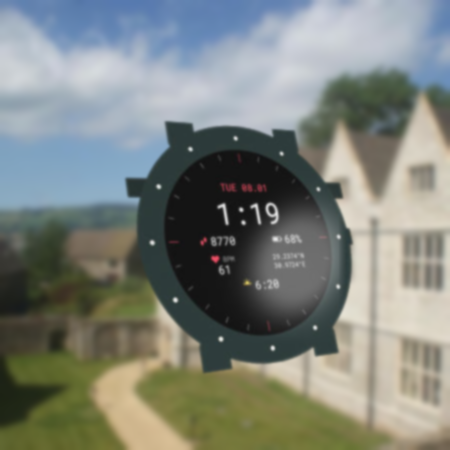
h=1 m=19
